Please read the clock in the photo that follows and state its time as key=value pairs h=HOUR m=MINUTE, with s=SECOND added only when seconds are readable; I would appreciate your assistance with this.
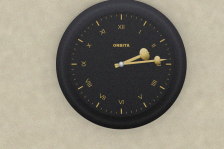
h=2 m=14
